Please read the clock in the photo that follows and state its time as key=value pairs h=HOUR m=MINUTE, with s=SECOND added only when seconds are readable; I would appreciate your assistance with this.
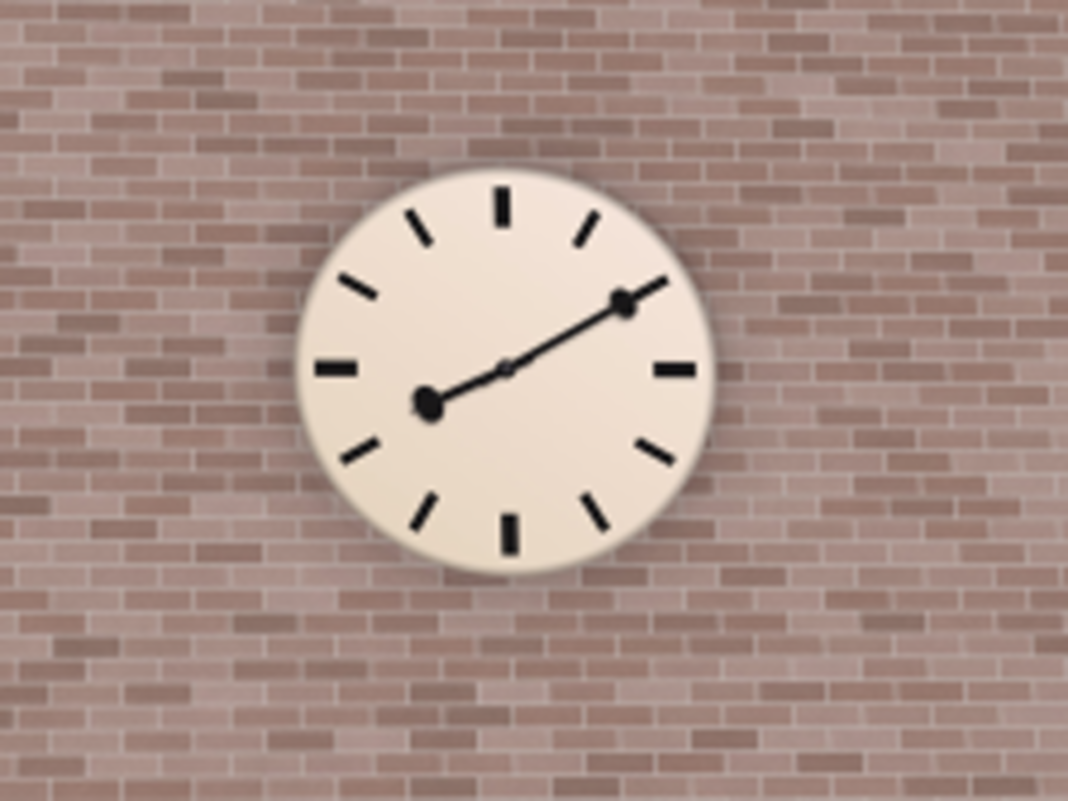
h=8 m=10
